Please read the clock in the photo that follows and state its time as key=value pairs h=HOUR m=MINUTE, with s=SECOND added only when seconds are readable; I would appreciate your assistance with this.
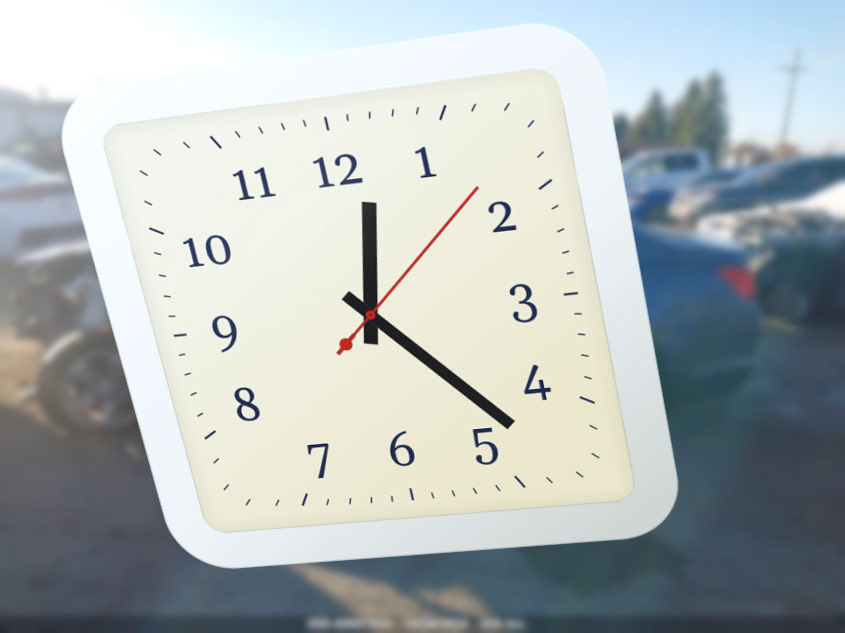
h=12 m=23 s=8
